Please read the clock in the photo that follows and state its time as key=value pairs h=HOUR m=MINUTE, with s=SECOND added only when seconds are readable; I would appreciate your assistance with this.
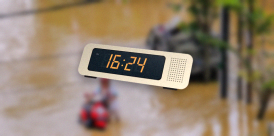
h=16 m=24
